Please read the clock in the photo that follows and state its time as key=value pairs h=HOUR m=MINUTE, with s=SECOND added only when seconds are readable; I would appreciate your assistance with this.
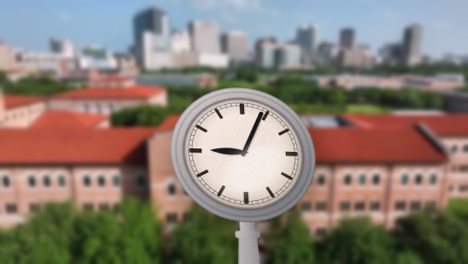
h=9 m=4
